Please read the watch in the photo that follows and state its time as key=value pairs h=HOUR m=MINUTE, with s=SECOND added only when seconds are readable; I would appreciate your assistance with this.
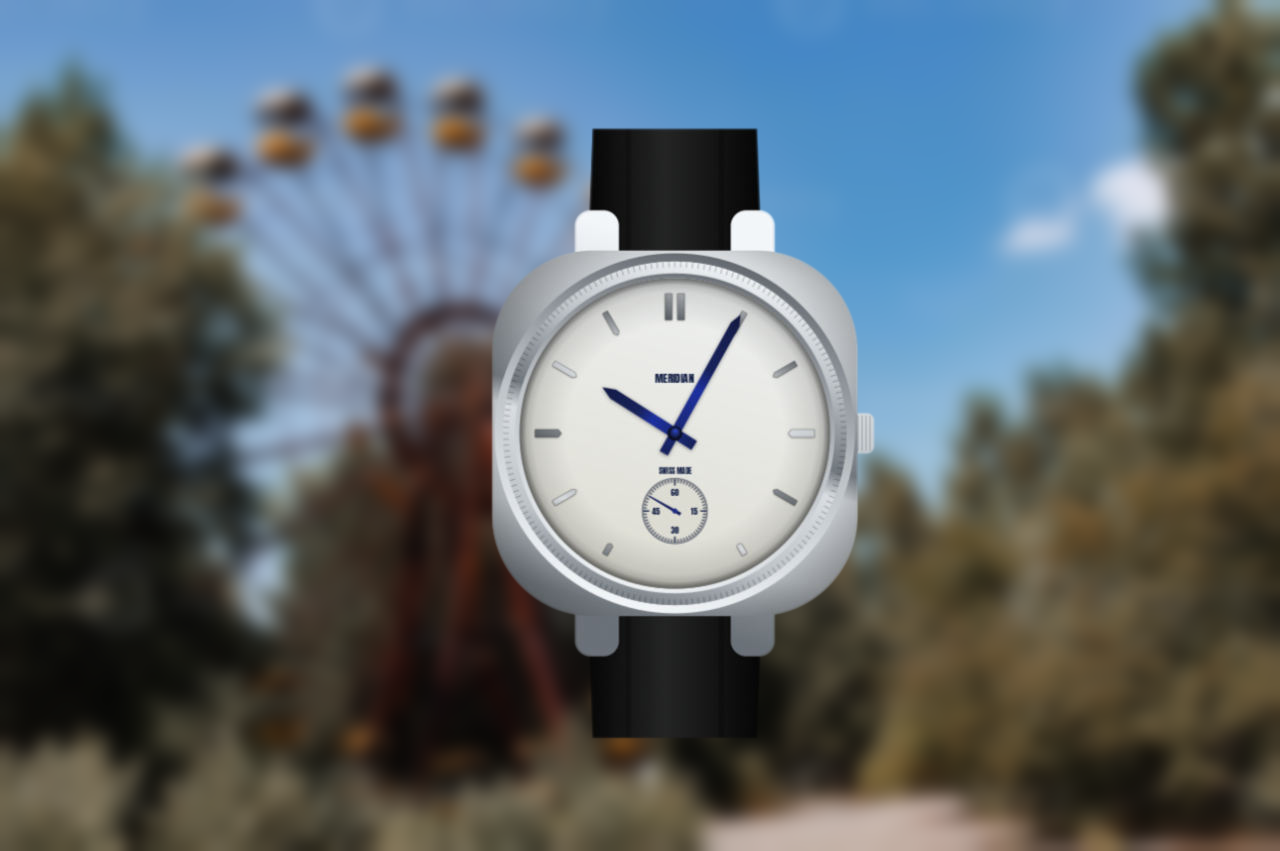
h=10 m=4 s=50
